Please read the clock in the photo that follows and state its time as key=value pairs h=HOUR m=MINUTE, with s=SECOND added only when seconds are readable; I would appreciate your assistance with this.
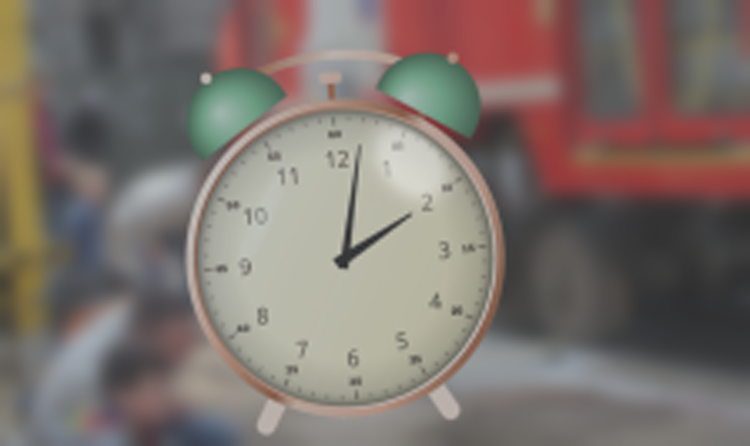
h=2 m=2
